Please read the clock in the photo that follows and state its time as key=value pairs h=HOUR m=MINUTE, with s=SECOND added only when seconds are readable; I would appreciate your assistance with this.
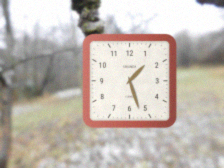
h=1 m=27
